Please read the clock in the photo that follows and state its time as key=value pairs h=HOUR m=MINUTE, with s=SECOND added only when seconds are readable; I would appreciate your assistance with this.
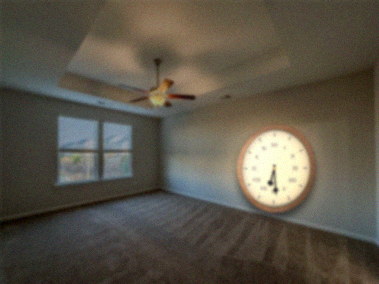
h=6 m=29
